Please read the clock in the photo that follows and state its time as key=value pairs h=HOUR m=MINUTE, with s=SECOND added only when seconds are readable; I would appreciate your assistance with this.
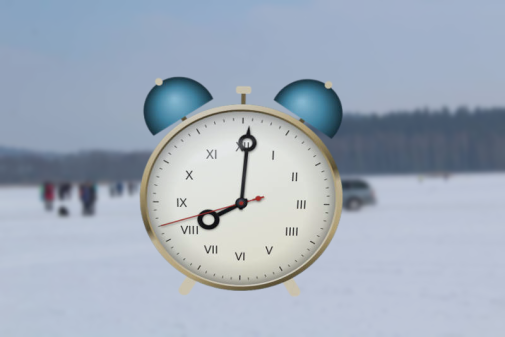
h=8 m=0 s=42
